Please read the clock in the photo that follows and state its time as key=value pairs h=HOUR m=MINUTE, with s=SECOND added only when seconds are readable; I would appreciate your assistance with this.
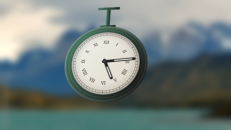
h=5 m=14
